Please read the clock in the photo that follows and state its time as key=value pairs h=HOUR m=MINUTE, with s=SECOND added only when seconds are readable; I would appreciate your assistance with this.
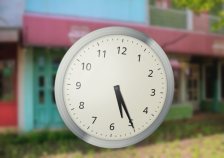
h=5 m=25
